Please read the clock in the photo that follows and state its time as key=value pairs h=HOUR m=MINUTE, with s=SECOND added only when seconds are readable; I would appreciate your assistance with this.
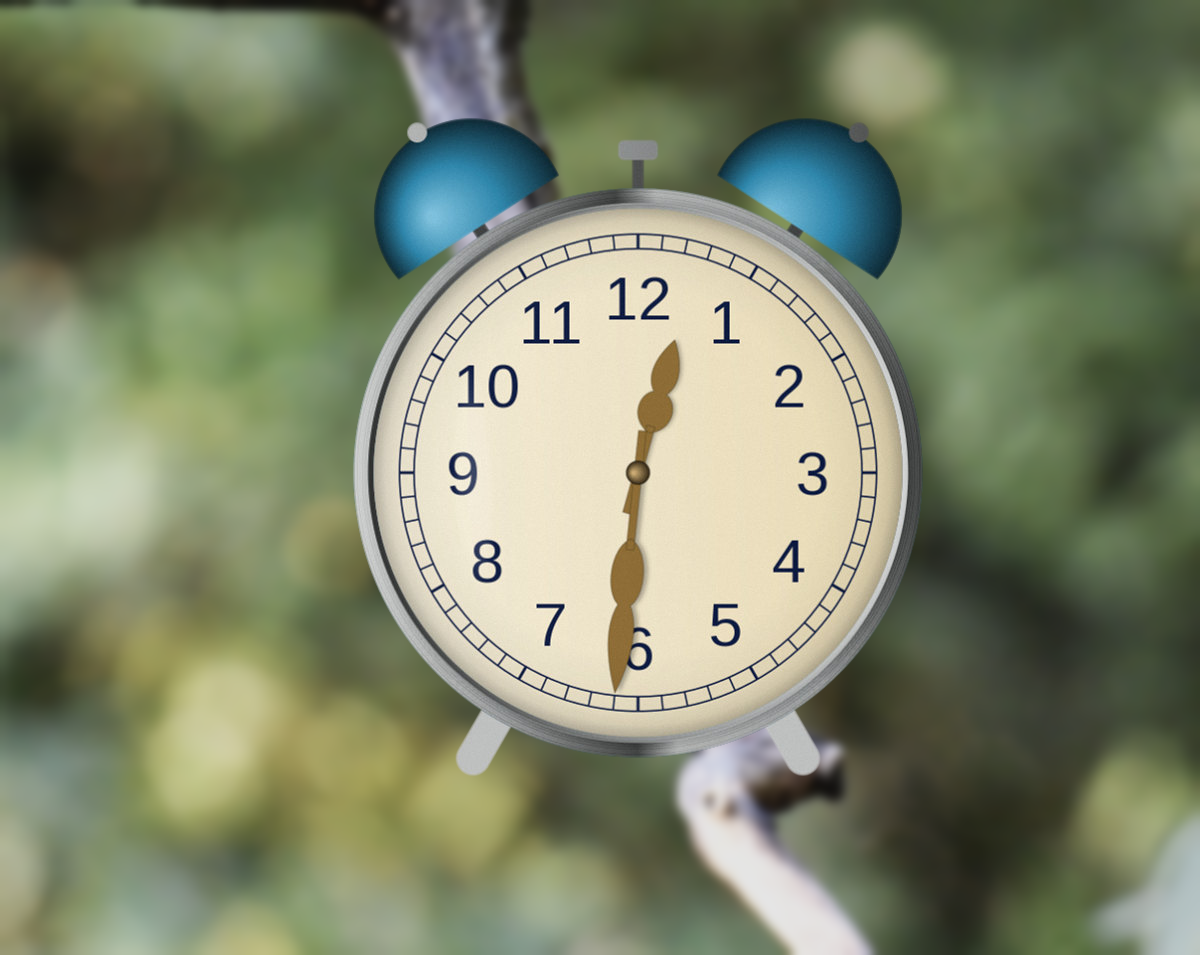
h=12 m=31
